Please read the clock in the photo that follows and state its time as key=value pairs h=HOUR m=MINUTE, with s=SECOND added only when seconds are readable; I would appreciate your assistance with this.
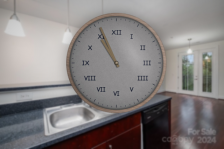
h=10 m=56
